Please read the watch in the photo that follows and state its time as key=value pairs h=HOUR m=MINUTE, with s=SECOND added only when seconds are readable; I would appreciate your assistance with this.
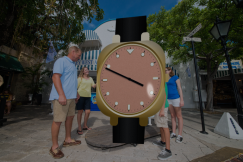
h=3 m=49
